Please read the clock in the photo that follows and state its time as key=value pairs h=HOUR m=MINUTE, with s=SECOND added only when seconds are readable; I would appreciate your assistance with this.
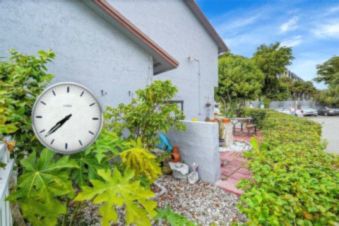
h=7 m=38
